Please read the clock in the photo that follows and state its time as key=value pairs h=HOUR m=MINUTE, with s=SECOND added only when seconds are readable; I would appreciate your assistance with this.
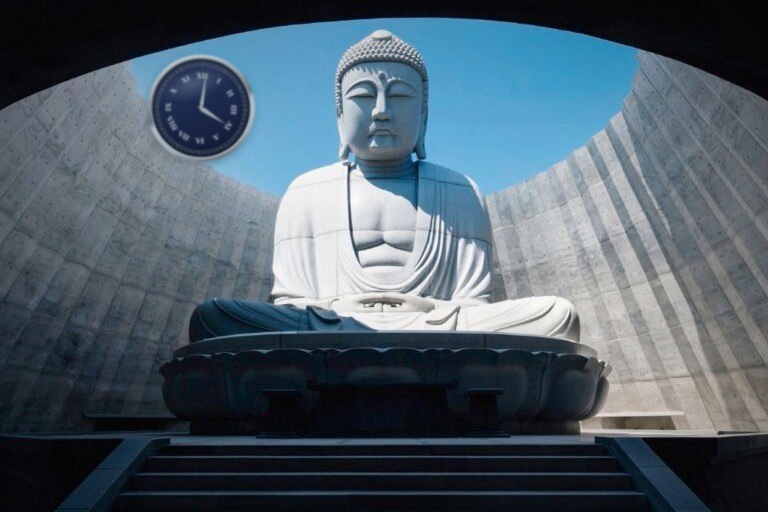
h=4 m=1
